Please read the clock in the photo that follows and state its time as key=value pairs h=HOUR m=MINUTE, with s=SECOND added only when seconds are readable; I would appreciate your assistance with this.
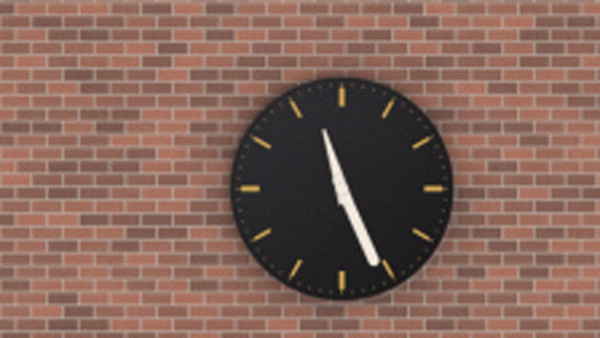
h=11 m=26
